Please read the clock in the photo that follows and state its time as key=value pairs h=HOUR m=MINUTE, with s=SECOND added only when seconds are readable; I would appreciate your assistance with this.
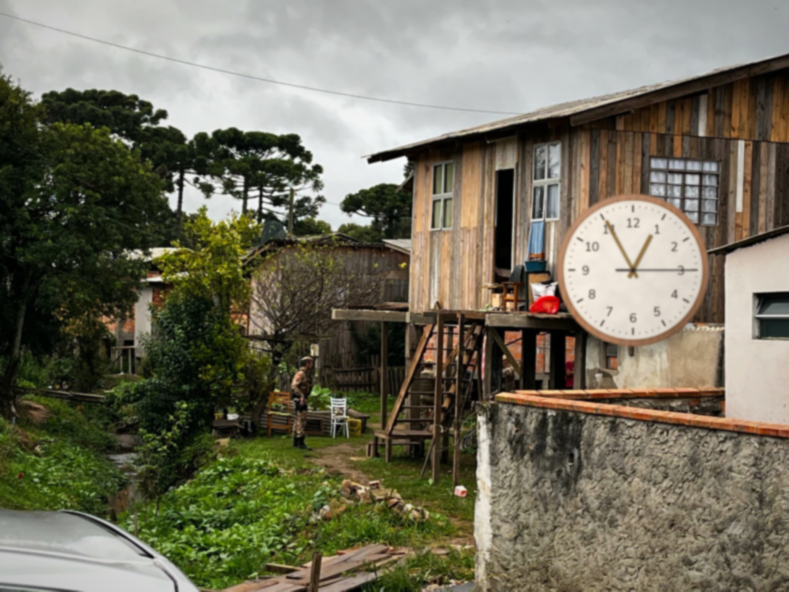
h=12 m=55 s=15
